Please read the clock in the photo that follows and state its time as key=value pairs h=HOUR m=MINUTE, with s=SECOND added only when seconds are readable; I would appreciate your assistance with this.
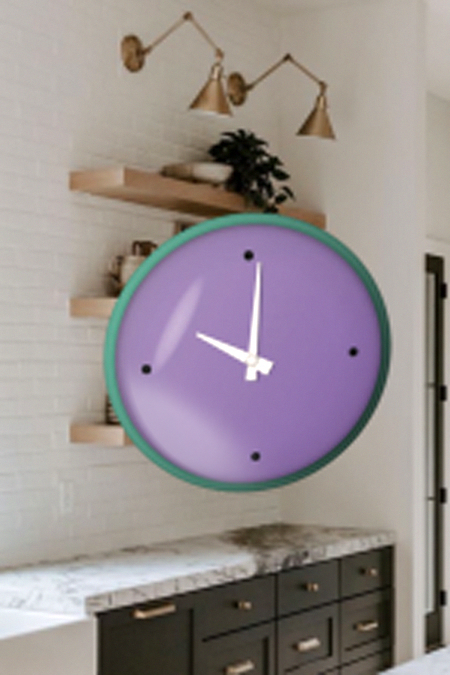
h=10 m=1
